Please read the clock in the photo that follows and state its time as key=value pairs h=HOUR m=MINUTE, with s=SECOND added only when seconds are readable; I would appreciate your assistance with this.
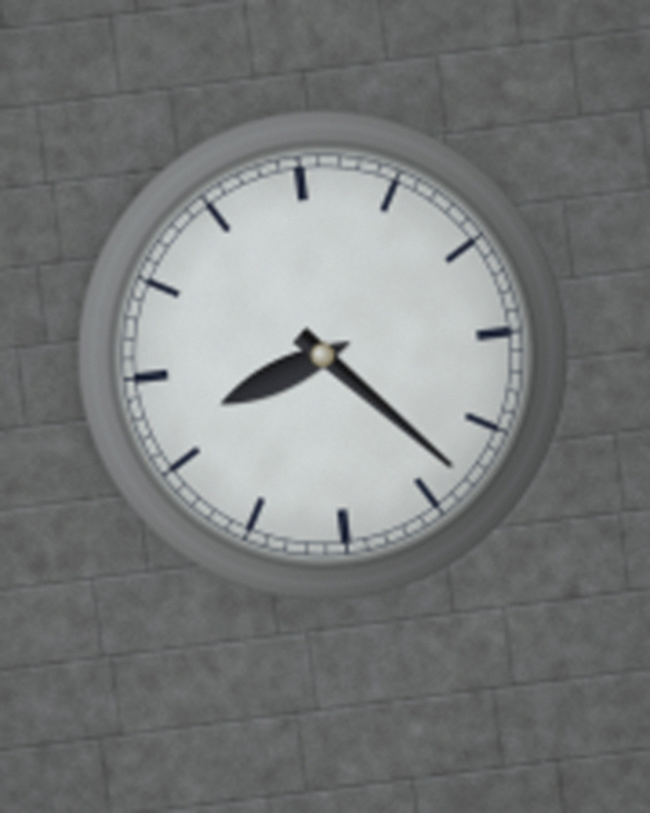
h=8 m=23
